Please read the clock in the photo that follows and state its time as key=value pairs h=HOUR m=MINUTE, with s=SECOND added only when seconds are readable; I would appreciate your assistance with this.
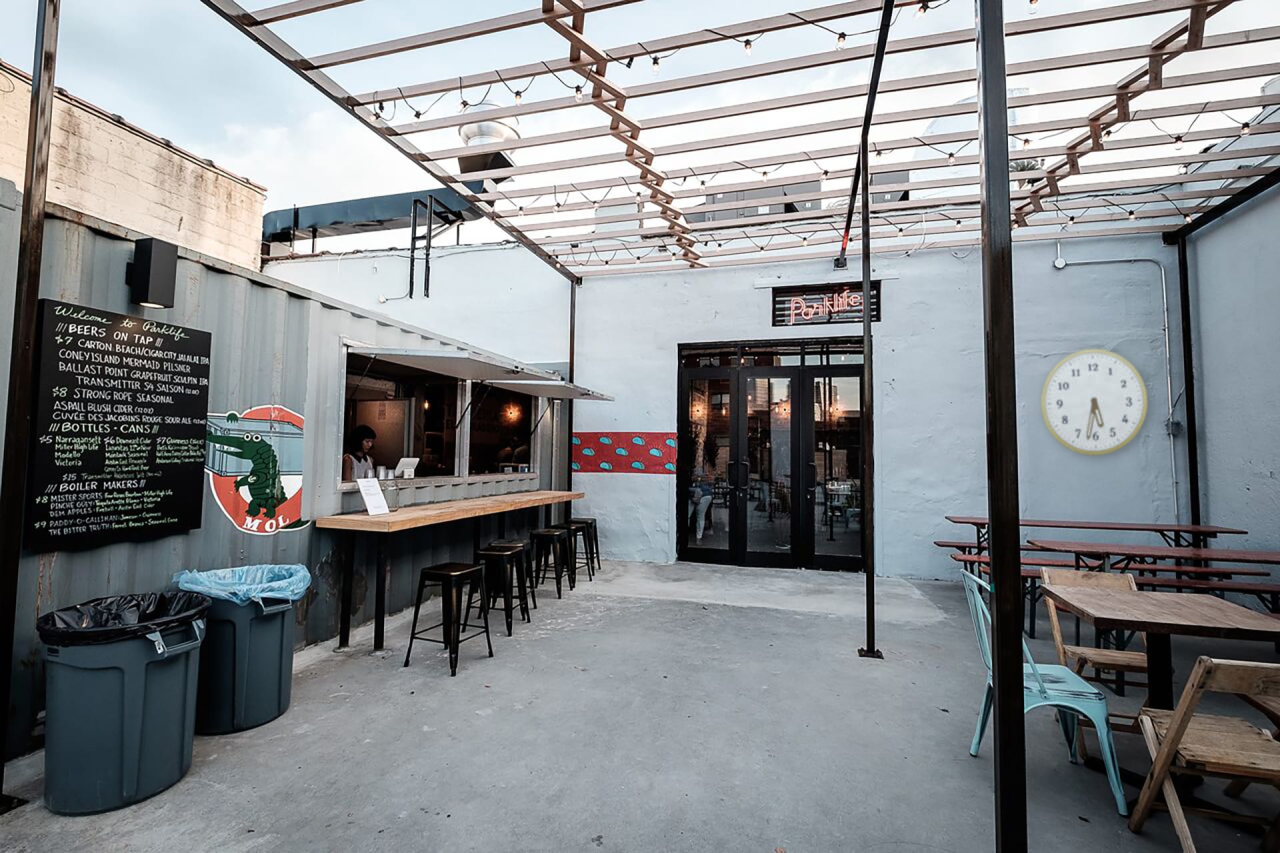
h=5 m=32
